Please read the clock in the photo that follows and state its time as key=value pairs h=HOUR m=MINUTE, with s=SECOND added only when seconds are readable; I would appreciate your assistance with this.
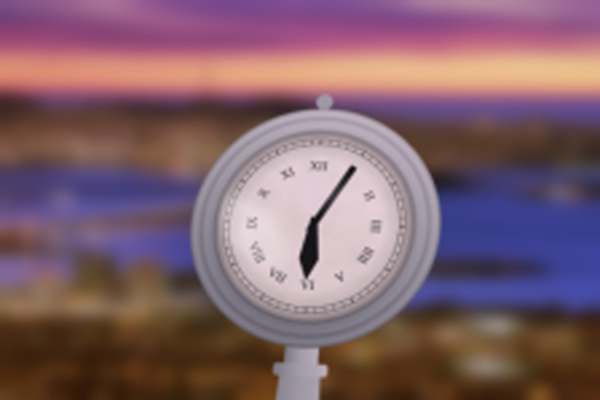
h=6 m=5
